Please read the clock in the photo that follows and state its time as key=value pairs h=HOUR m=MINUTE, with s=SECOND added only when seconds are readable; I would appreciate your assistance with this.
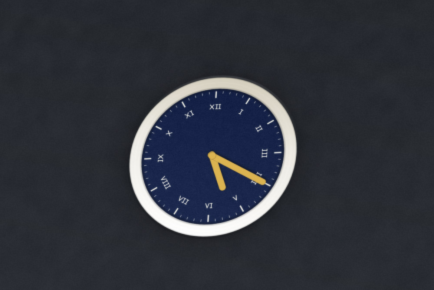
h=5 m=20
